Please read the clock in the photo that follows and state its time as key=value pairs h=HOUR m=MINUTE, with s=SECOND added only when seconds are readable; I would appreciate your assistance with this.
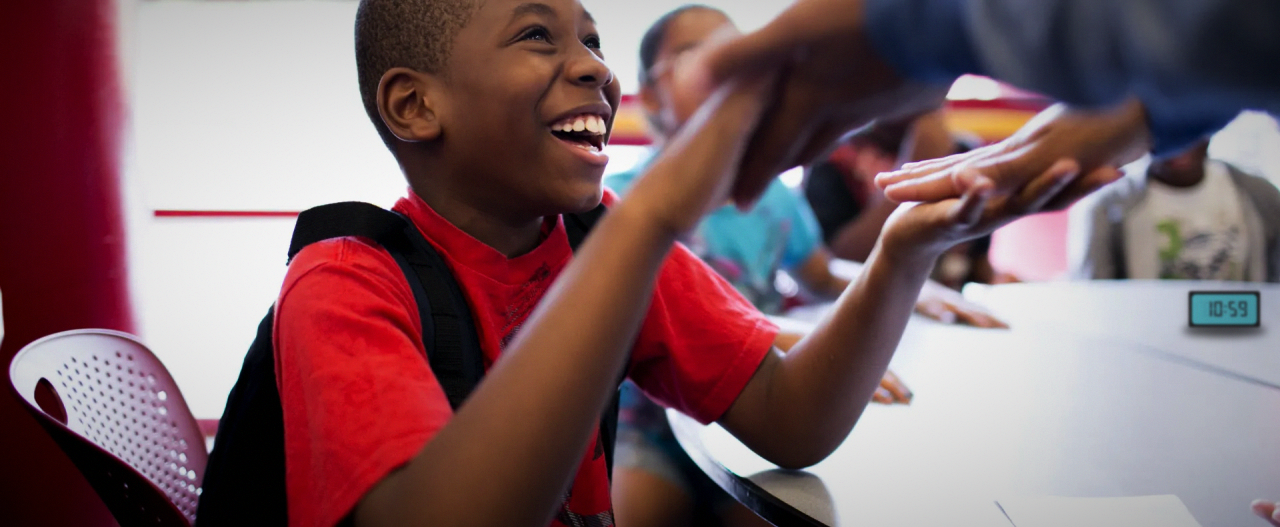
h=10 m=59
